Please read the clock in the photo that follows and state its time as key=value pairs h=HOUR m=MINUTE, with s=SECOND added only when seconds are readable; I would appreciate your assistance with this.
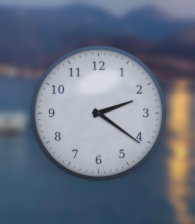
h=2 m=21
